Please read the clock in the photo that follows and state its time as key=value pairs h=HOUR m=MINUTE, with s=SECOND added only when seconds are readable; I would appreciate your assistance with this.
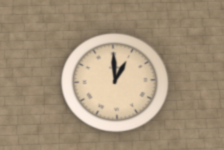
h=1 m=0
